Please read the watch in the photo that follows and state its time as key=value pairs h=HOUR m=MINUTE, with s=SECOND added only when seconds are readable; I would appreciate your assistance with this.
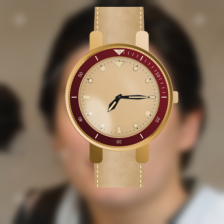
h=7 m=15
